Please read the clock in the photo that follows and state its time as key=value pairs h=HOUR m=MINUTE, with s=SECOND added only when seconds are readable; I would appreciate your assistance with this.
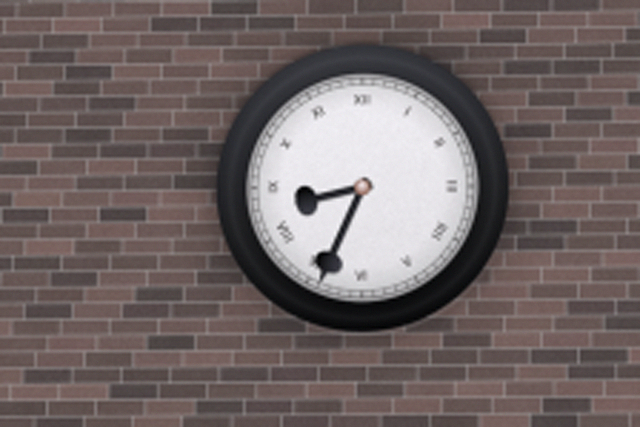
h=8 m=34
